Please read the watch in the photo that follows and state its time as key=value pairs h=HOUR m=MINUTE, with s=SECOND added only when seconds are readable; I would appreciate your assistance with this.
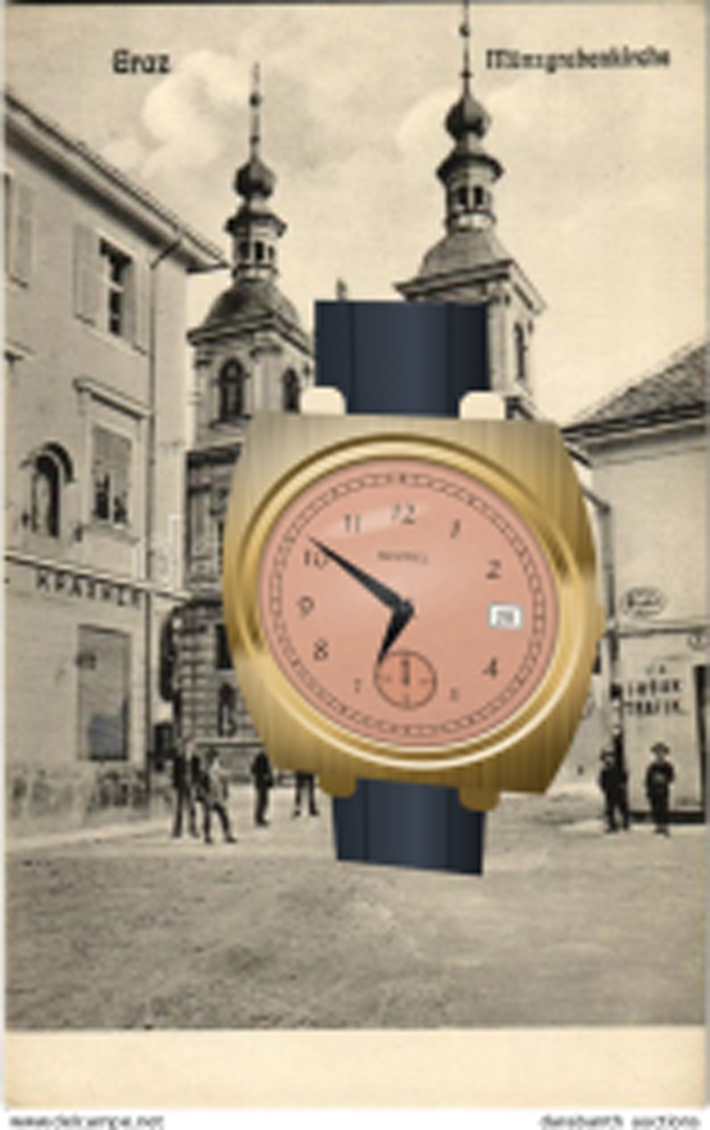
h=6 m=51
